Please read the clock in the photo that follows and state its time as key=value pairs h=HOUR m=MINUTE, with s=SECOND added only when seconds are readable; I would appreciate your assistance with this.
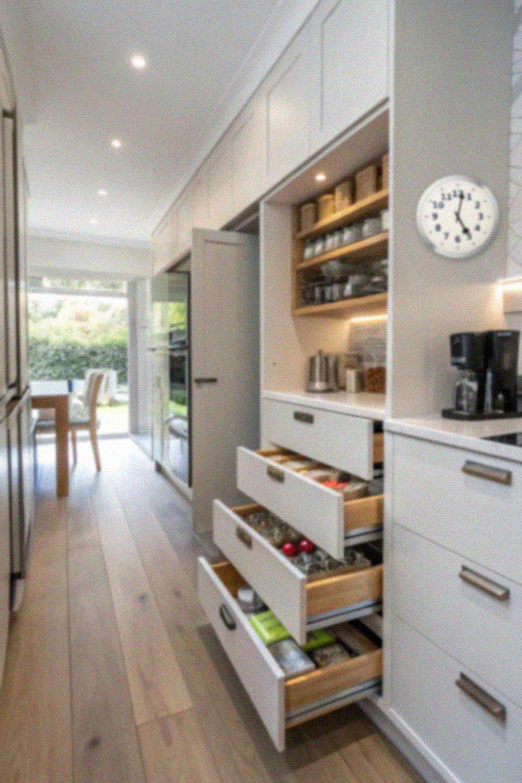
h=5 m=2
